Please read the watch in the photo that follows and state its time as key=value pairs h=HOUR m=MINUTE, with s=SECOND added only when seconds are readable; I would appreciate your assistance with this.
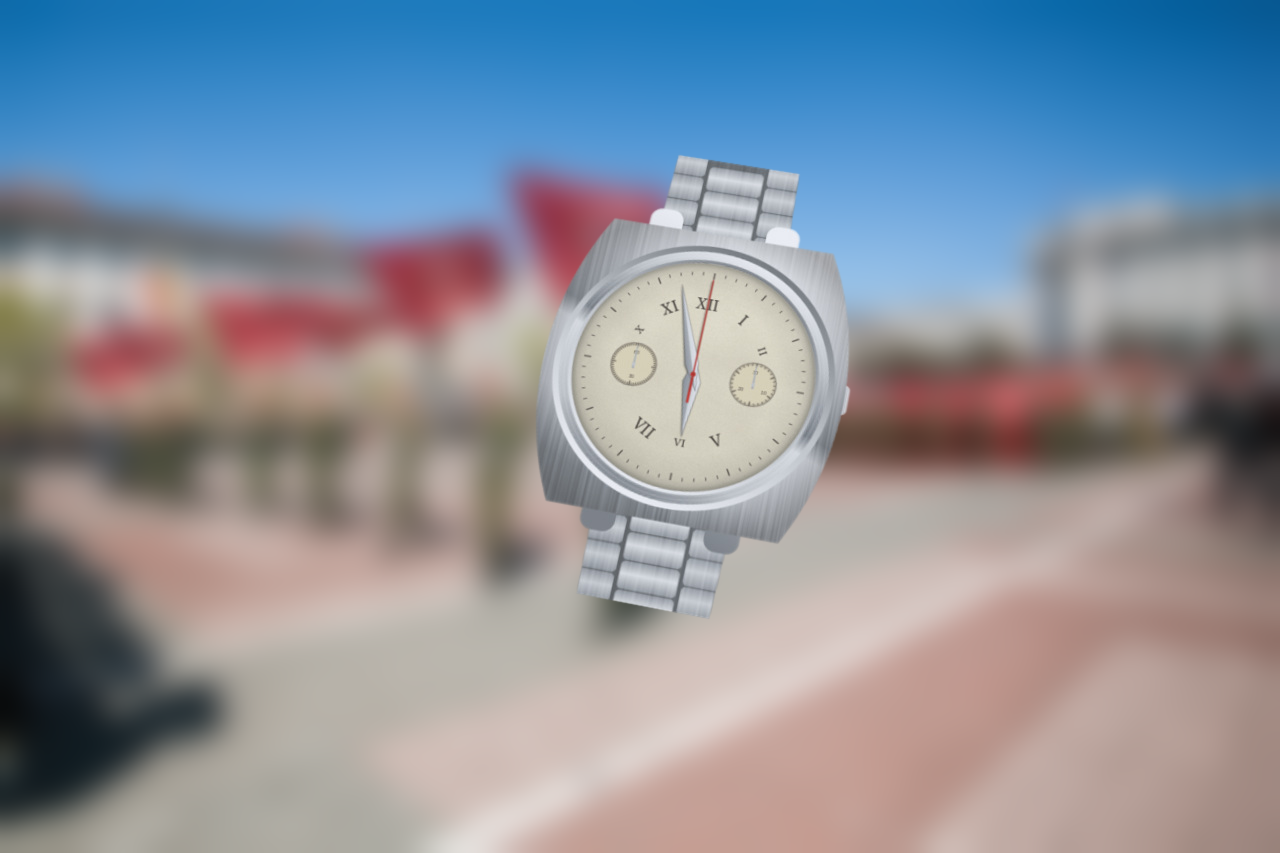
h=5 m=57
